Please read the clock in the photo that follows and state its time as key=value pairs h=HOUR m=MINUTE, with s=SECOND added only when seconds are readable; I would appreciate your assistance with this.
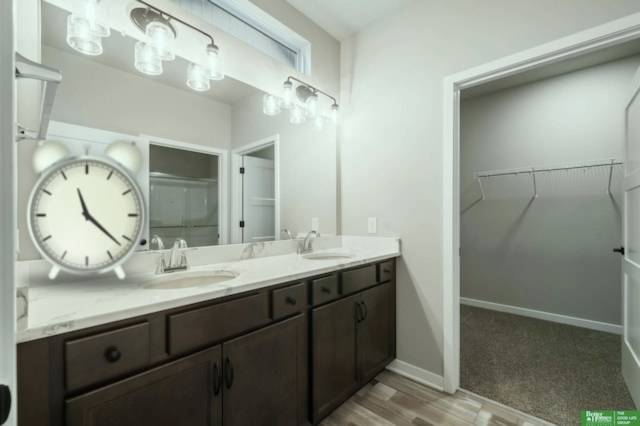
h=11 m=22
